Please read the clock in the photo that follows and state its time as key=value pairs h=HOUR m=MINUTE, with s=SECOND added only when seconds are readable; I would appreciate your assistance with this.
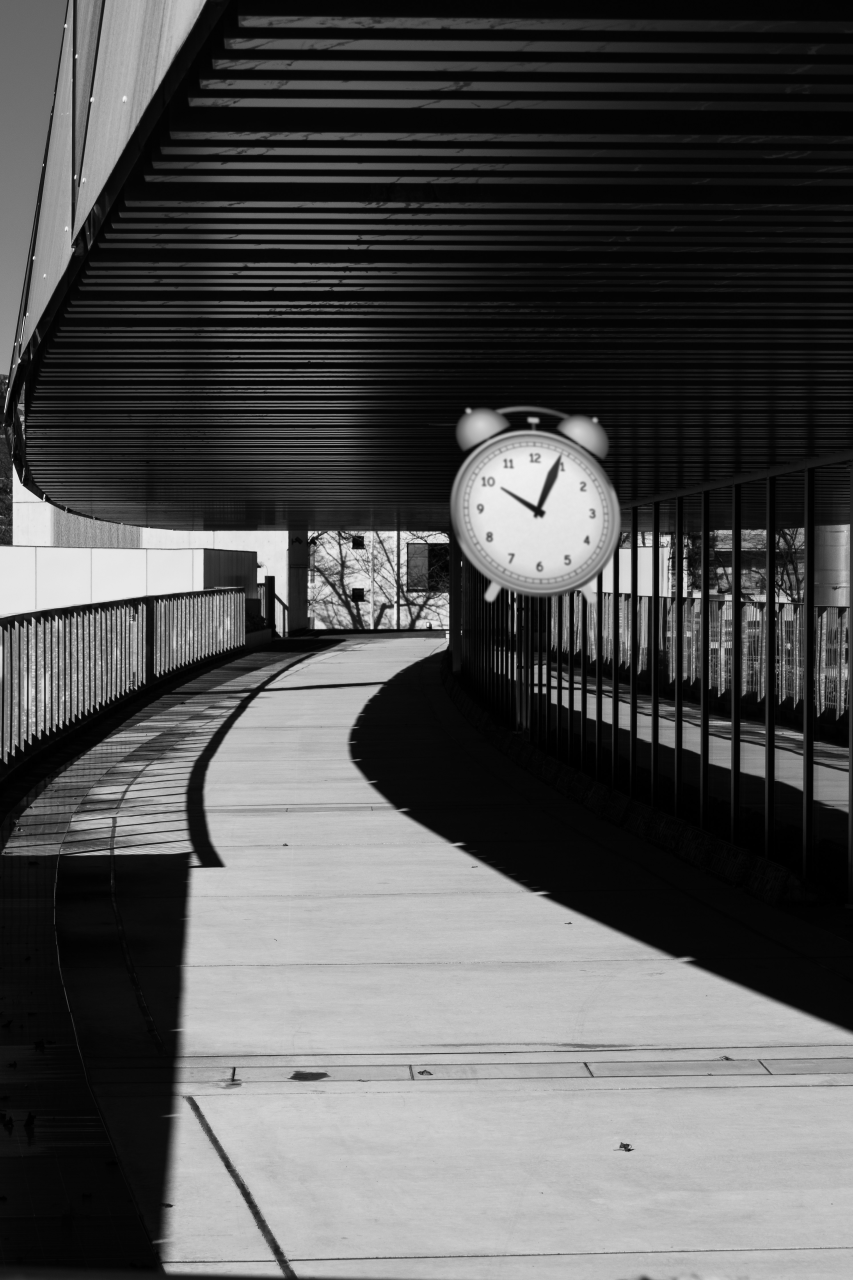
h=10 m=4
